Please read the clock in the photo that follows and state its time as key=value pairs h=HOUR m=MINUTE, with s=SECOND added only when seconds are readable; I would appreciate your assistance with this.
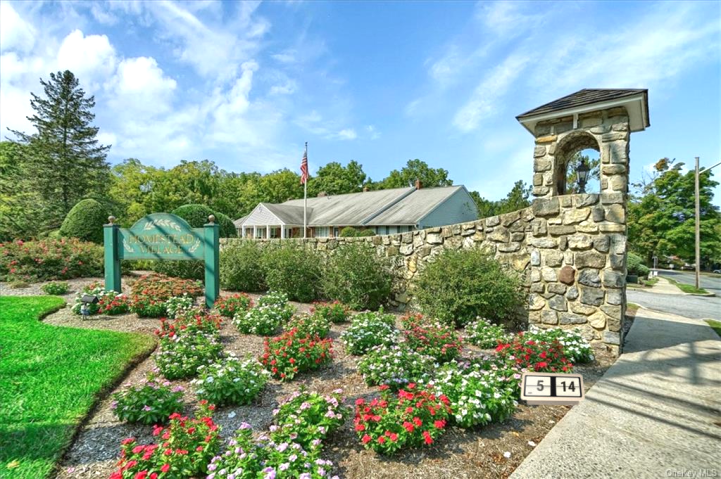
h=5 m=14
